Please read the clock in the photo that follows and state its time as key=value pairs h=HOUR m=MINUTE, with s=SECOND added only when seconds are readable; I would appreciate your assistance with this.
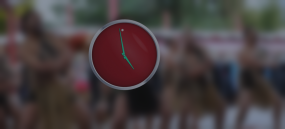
h=4 m=59
